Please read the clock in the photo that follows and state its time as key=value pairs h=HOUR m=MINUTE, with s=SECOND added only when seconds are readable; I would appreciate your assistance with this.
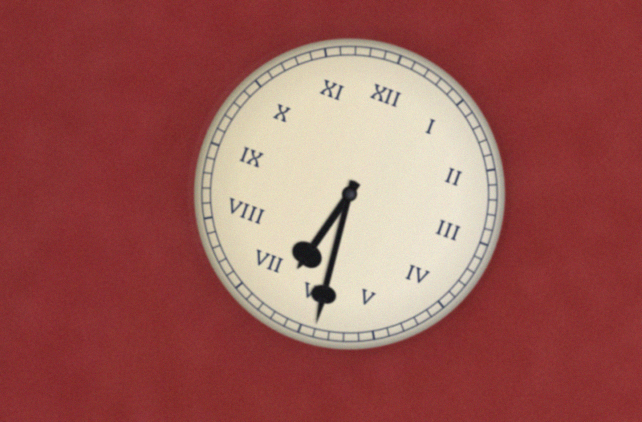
h=6 m=29
